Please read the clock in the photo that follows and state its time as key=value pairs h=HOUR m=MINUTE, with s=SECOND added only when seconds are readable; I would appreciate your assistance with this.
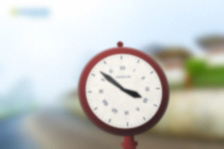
h=3 m=52
